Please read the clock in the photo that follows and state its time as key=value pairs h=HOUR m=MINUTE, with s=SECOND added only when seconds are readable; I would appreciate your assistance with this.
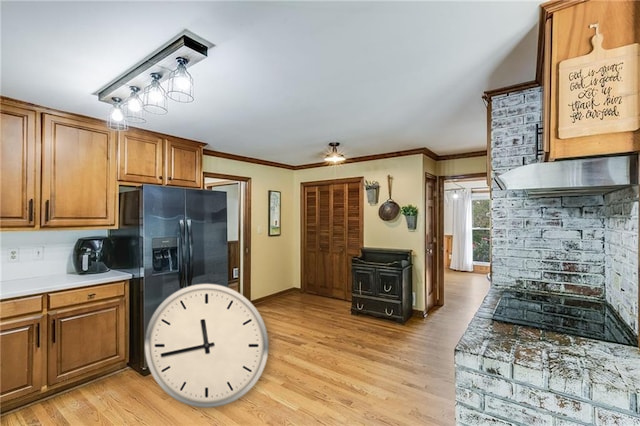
h=11 m=43
